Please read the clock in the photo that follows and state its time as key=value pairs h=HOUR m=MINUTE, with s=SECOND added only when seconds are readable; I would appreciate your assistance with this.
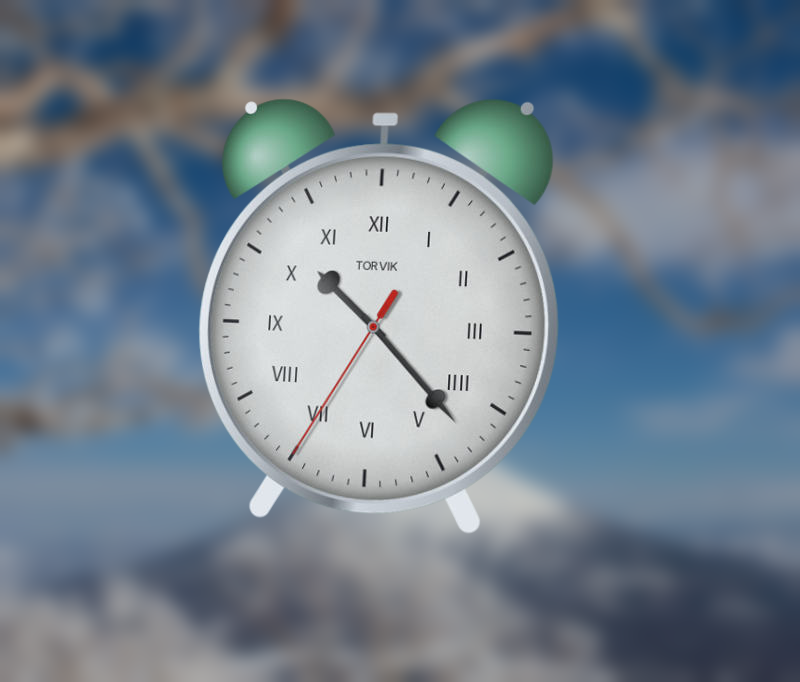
h=10 m=22 s=35
